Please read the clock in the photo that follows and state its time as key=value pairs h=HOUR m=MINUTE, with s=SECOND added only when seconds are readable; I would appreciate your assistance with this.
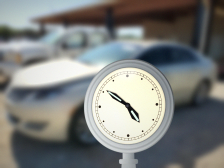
h=4 m=51
